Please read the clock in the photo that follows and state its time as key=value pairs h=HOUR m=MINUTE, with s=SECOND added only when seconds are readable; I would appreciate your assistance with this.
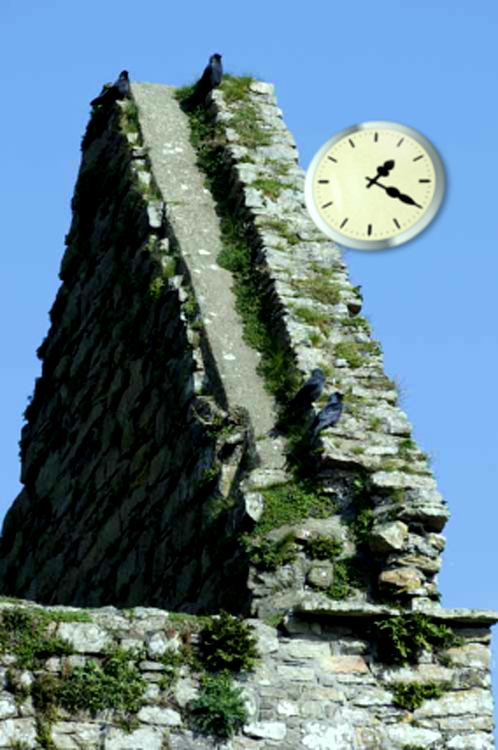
h=1 m=20
